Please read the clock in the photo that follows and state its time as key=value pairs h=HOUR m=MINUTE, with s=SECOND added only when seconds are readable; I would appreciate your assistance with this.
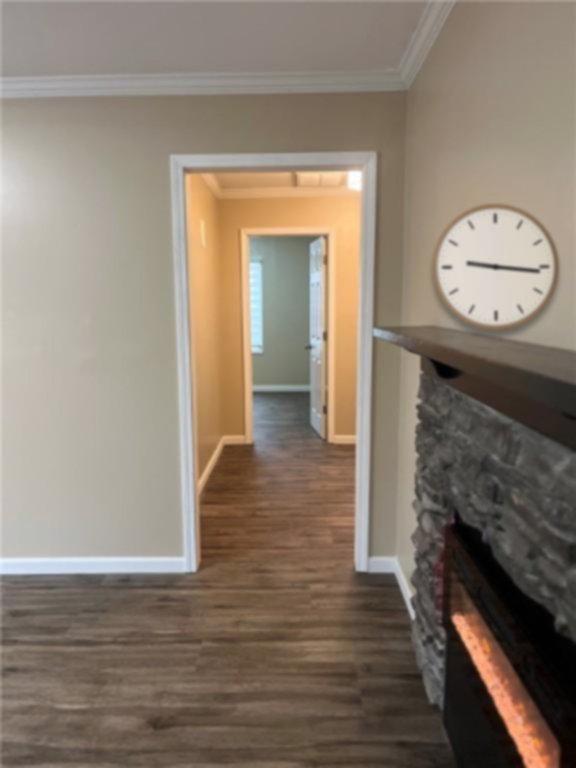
h=9 m=16
